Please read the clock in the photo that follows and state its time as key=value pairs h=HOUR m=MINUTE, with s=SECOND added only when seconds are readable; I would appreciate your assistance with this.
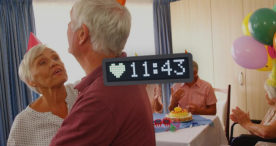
h=11 m=43
